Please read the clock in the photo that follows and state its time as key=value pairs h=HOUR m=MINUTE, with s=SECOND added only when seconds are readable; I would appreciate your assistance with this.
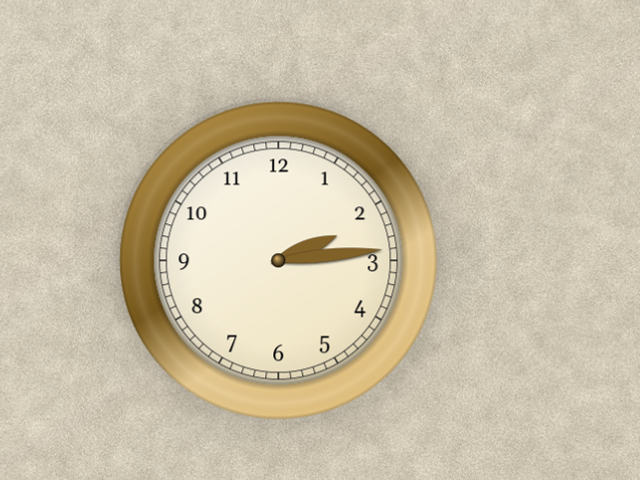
h=2 m=14
